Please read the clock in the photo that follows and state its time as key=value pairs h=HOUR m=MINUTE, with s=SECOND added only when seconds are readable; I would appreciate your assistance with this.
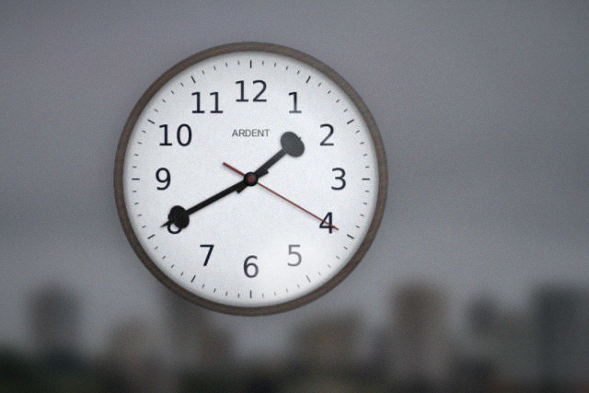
h=1 m=40 s=20
